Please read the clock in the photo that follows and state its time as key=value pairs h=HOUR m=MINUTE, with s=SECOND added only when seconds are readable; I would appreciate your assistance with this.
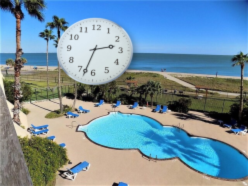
h=2 m=33
